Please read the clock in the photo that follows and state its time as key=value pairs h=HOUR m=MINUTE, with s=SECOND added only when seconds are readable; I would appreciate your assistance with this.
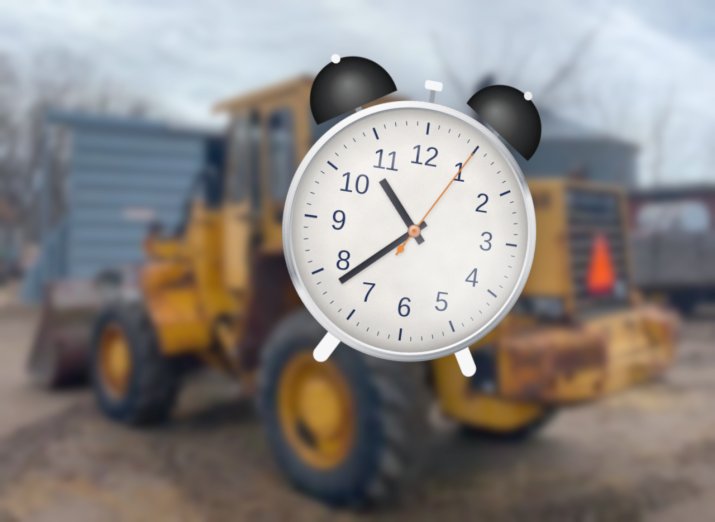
h=10 m=38 s=5
